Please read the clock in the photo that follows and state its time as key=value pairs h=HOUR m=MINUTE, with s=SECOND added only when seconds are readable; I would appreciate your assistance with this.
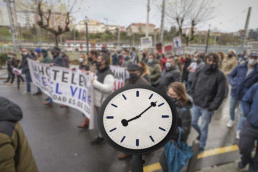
h=8 m=8
